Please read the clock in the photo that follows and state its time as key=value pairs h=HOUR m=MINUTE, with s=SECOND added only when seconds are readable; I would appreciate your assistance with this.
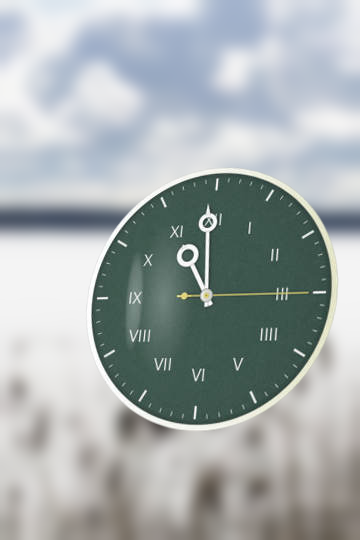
h=10 m=59 s=15
